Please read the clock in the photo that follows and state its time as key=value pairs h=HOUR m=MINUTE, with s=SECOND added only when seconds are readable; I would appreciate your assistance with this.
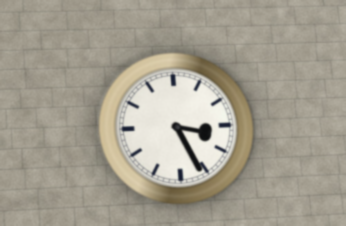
h=3 m=26
